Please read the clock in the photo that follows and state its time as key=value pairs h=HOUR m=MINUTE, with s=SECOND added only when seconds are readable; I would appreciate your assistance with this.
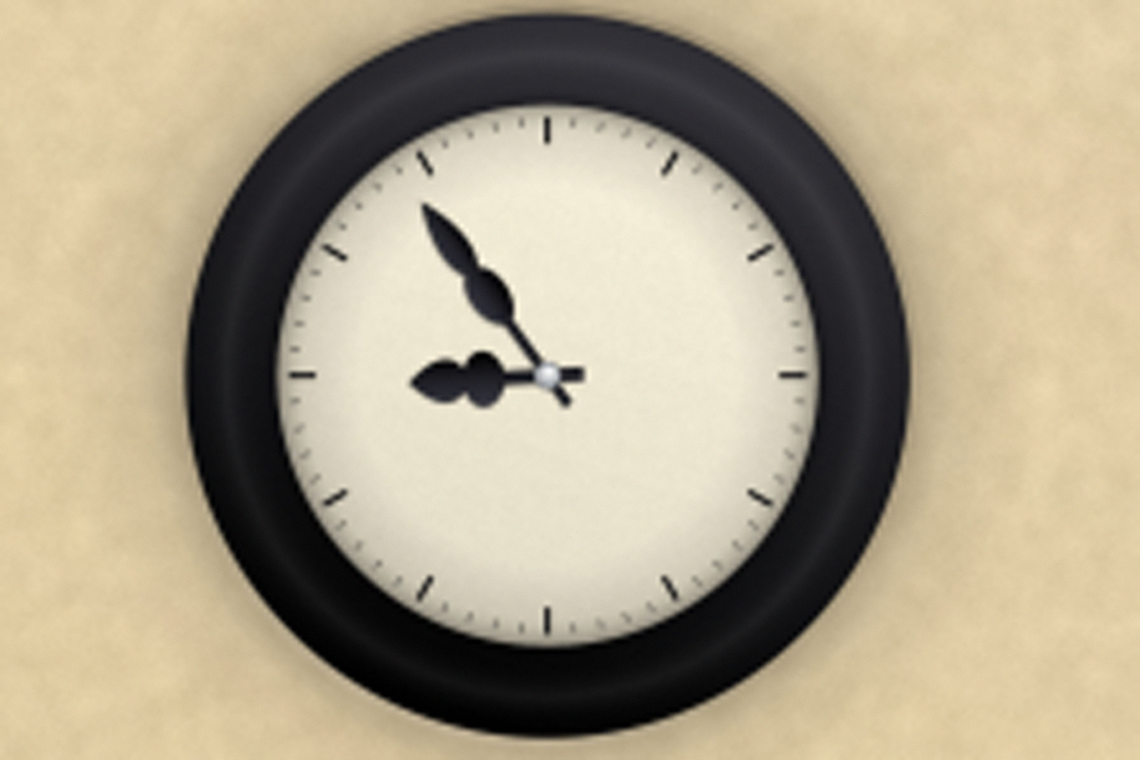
h=8 m=54
